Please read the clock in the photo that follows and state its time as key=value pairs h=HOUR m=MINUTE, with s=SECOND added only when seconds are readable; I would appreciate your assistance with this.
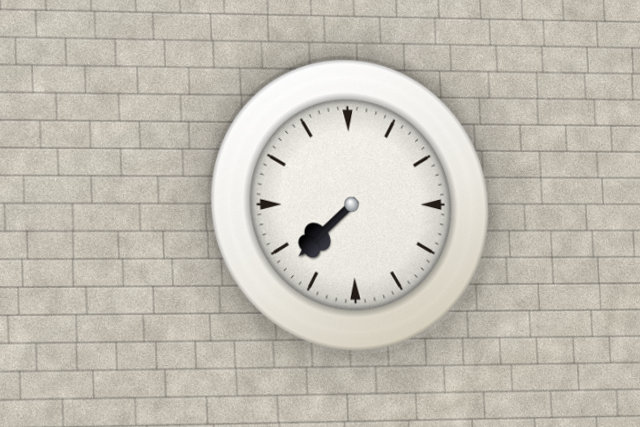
h=7 m=38
